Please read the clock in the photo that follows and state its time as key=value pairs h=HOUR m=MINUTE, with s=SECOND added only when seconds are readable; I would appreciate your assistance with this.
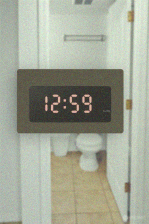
h=12 m=59
